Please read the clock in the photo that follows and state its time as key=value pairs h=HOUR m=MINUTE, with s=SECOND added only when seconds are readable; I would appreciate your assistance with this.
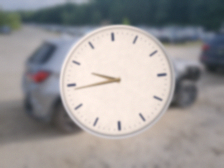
h=9 m=44
